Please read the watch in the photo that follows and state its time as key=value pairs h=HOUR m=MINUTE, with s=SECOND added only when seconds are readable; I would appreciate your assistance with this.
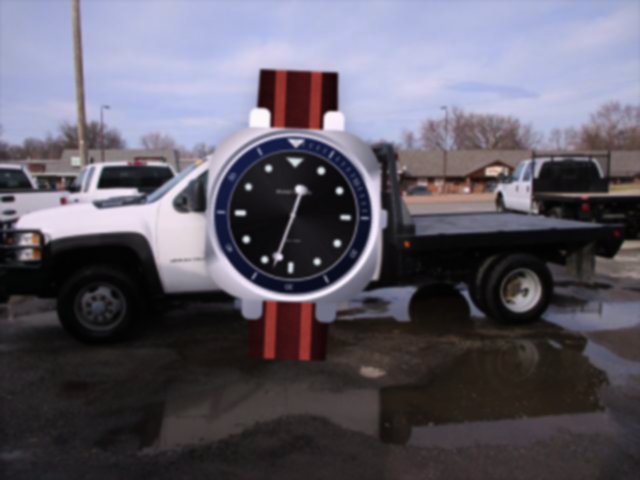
h=12 m=33
